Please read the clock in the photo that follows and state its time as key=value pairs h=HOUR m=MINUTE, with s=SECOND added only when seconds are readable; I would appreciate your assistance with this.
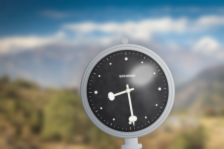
h=8 m=29
